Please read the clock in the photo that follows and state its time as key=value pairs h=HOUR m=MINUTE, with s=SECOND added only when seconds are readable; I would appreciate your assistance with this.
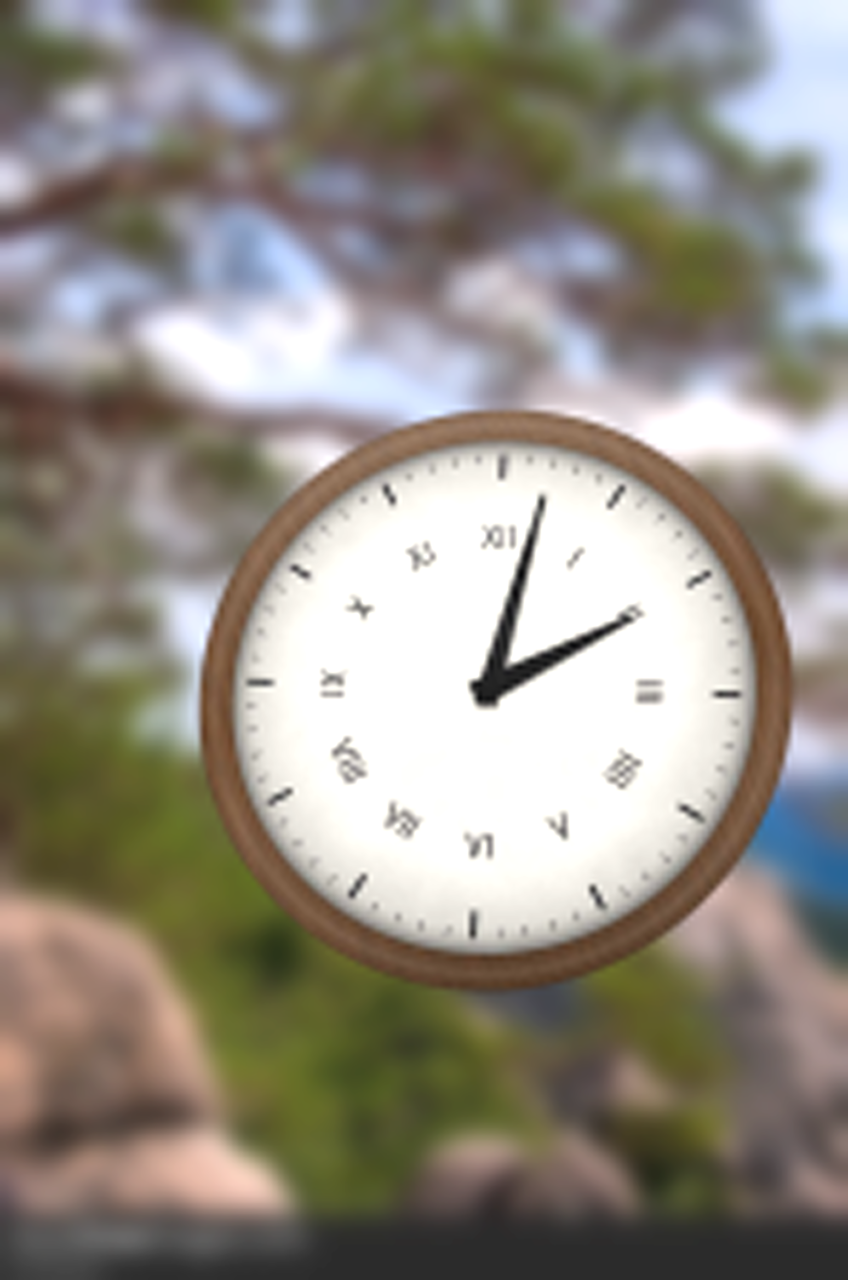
h=2 m=2
